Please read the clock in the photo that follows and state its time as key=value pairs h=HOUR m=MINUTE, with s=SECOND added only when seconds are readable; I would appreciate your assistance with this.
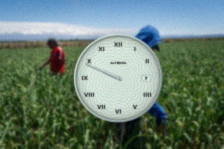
h=9 m=49
